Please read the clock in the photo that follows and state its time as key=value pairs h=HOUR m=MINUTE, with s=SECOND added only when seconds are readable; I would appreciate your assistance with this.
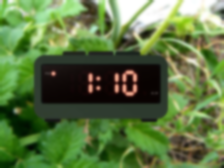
h=1 m=10
